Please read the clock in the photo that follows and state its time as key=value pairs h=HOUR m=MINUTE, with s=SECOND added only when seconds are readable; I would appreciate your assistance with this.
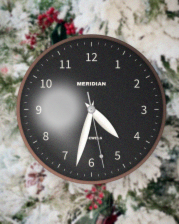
h=4 m=32 s=28
